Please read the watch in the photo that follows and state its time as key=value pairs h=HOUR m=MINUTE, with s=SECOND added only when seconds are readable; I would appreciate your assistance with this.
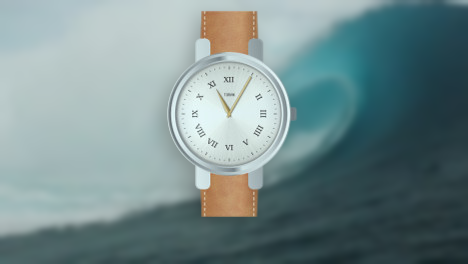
h=11 m=5
